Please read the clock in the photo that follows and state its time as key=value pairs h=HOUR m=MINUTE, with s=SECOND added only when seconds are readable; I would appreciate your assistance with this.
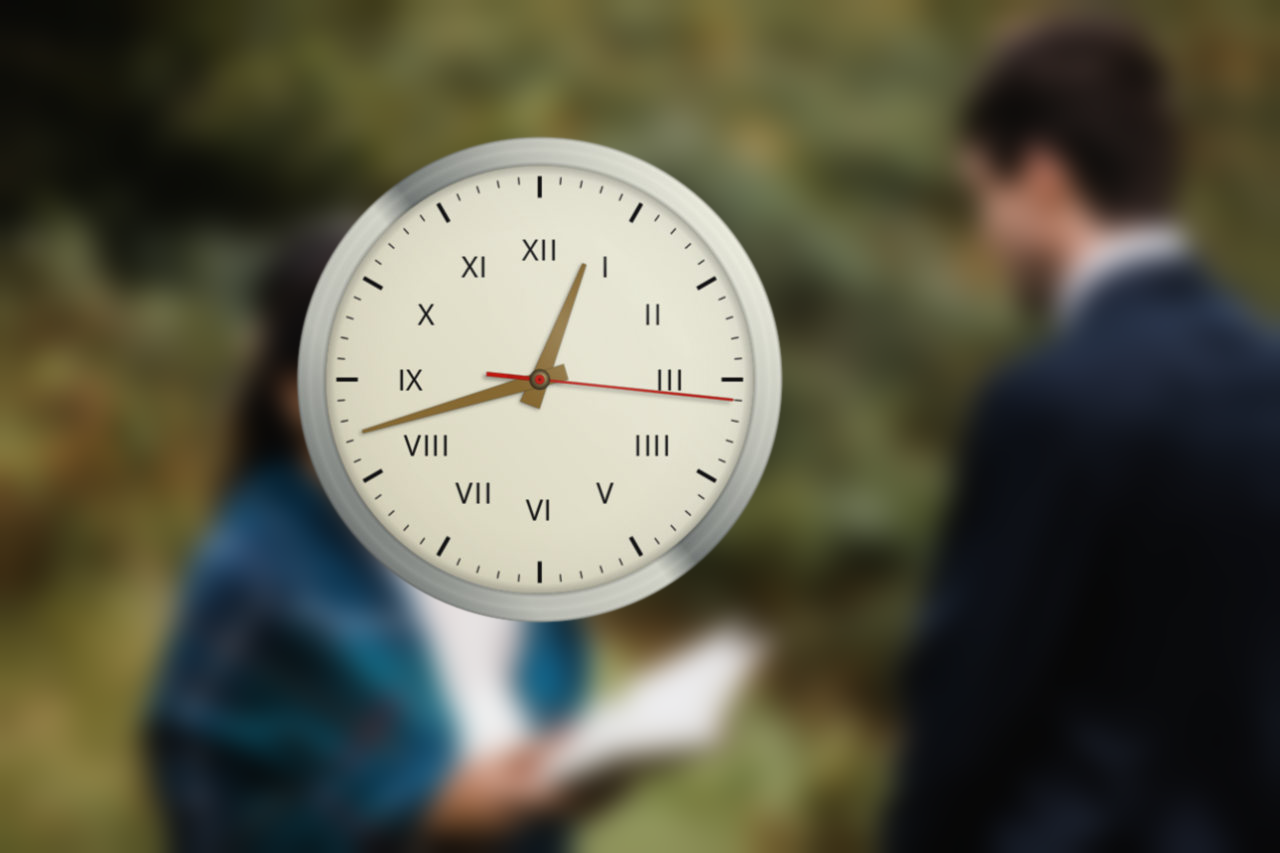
h=12 m=42 s=16
